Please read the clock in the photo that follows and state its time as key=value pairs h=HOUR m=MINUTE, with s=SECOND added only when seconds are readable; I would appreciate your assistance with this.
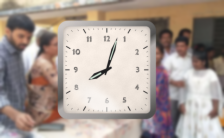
h=8 m=3
